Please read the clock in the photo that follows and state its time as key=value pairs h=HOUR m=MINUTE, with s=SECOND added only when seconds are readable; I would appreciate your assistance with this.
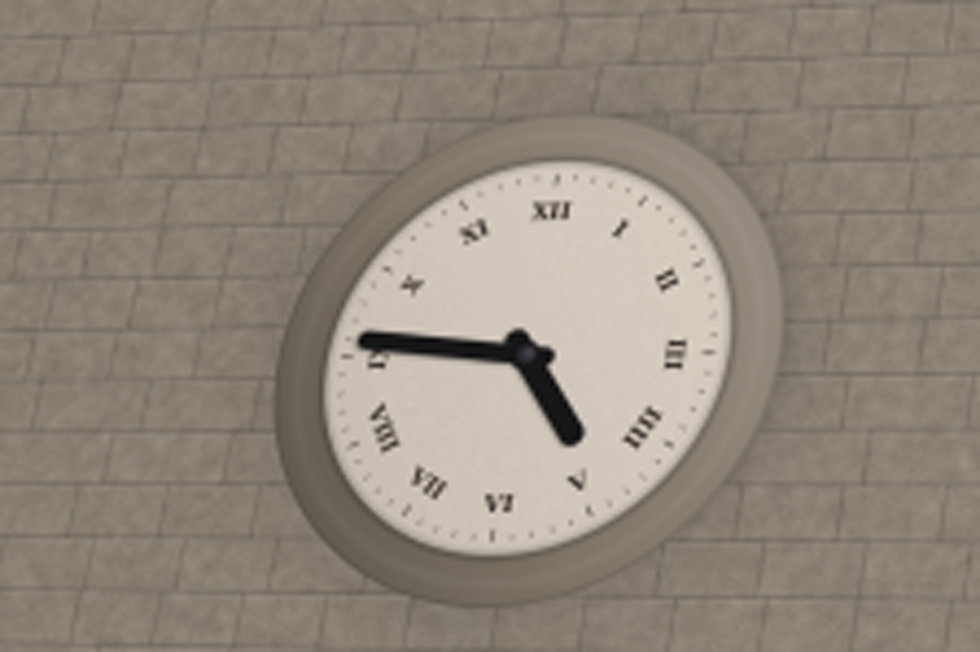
h=4 m=46
